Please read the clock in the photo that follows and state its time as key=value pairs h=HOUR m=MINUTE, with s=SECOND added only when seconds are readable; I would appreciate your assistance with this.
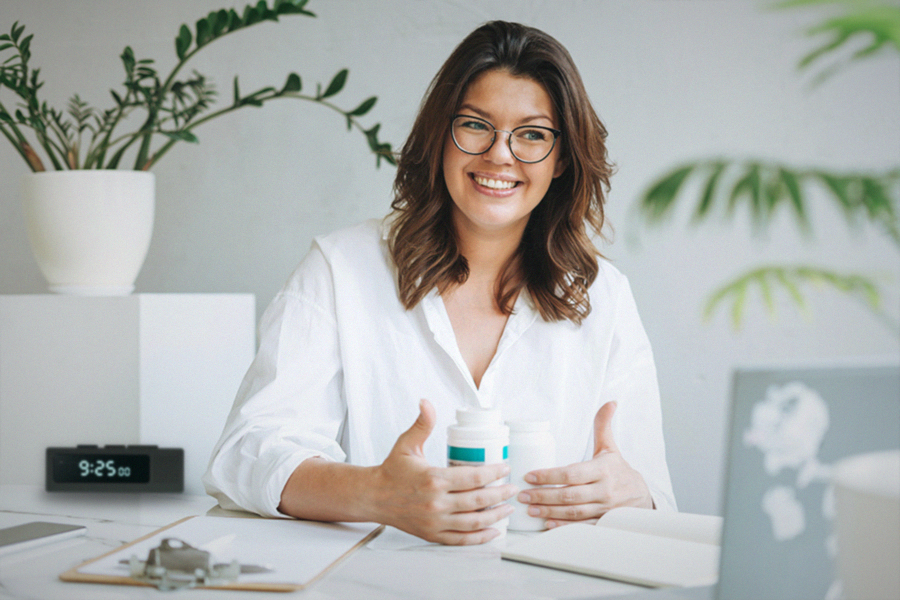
h=9 m=25
